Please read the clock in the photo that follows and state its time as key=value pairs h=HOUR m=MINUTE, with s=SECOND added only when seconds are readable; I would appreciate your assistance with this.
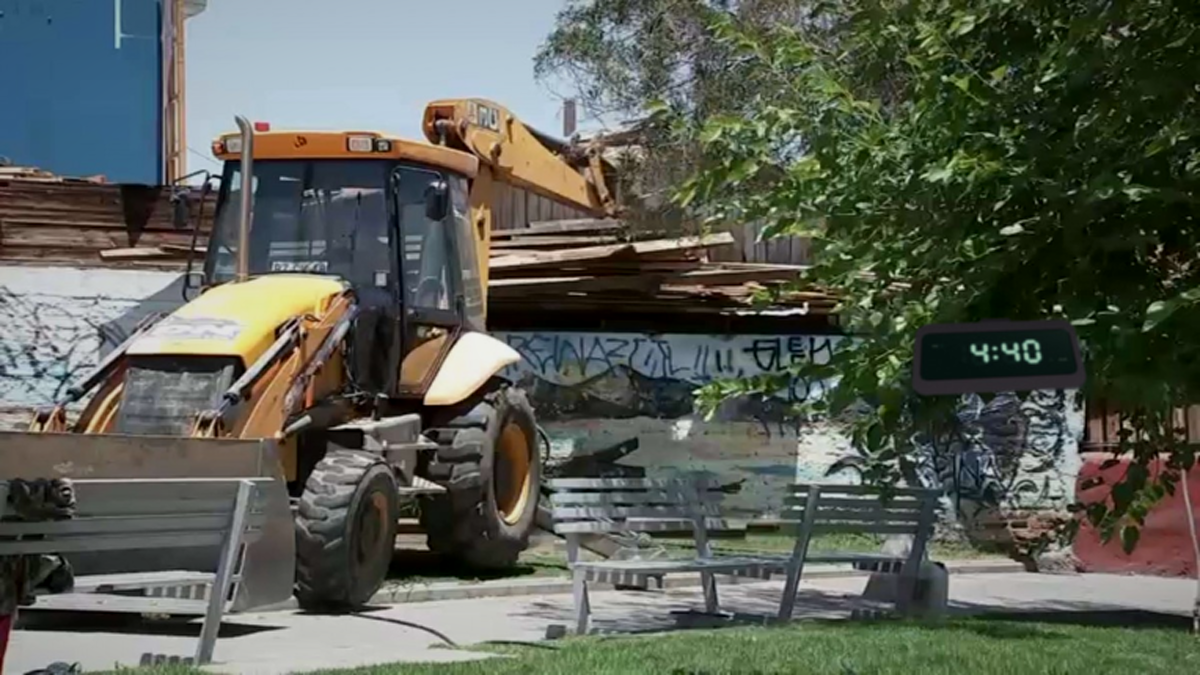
h=4 m=40
